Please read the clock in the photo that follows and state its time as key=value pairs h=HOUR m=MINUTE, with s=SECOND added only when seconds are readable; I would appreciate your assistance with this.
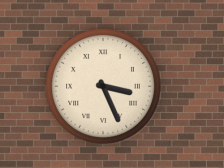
h=3 m=26
